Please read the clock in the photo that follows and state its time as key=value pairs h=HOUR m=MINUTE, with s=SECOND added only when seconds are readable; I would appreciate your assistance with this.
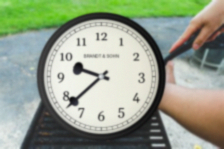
h=9 m=38
